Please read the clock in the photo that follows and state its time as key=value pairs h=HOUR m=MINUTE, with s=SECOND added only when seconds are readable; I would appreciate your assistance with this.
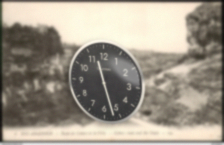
h=11 m=27
